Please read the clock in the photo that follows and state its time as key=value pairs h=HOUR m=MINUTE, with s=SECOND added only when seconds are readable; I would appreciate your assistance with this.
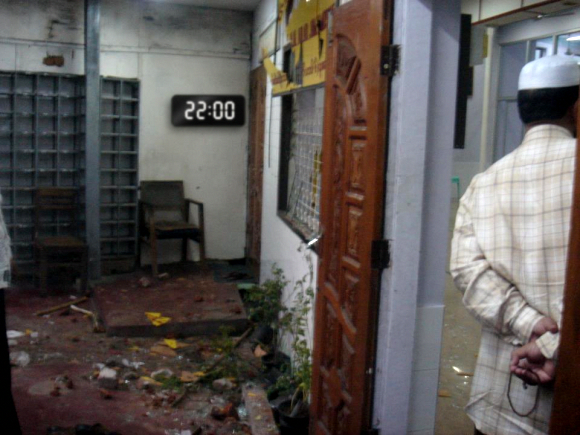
h=22 m=0
